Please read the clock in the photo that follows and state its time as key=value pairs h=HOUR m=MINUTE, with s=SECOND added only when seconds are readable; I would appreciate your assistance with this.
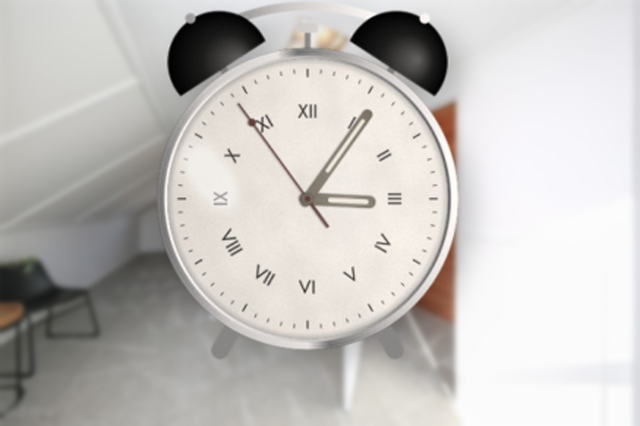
h=3 m=5 s=54
